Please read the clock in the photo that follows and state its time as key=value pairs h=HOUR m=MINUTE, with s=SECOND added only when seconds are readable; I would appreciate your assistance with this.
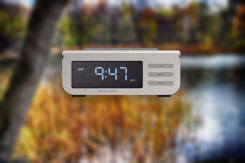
h=9 m=47
